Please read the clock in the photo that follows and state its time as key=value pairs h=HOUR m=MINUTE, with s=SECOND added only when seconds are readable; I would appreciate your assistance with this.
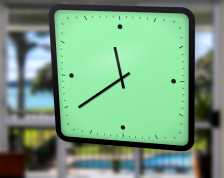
h=11 m=39
